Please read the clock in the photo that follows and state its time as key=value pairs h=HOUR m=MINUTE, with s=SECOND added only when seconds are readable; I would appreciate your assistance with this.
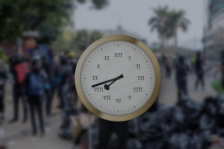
h=7 m=42
